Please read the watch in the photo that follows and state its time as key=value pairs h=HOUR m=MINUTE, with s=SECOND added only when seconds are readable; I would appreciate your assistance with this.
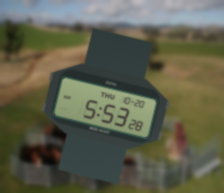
h=5 m=53
